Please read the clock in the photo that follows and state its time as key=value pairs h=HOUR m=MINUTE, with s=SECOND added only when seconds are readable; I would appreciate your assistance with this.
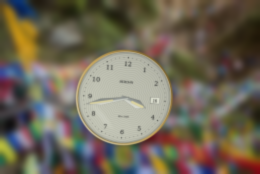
h=3 m=43
